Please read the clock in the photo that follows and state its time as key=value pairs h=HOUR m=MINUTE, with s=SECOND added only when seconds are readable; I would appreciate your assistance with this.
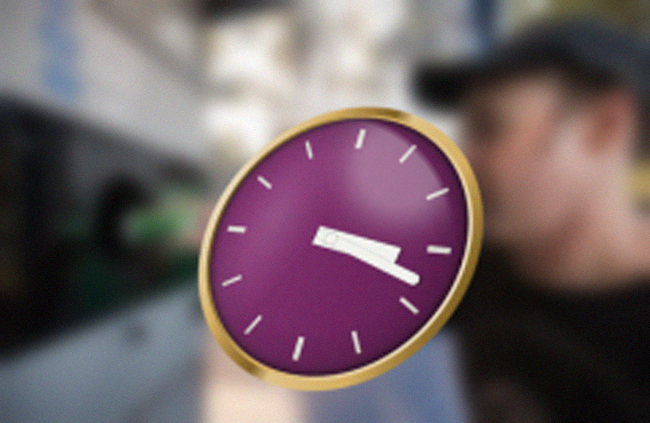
h=3 m=18
